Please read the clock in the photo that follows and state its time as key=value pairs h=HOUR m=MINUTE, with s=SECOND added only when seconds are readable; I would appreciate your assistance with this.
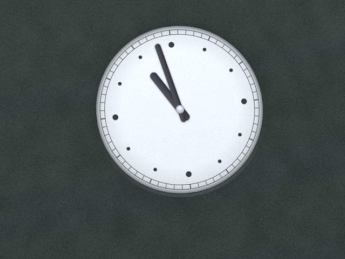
h=10 m=58
